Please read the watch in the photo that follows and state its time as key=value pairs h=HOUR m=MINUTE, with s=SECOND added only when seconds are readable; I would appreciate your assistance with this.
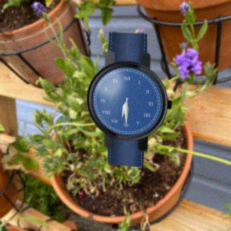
h=6 m=30
